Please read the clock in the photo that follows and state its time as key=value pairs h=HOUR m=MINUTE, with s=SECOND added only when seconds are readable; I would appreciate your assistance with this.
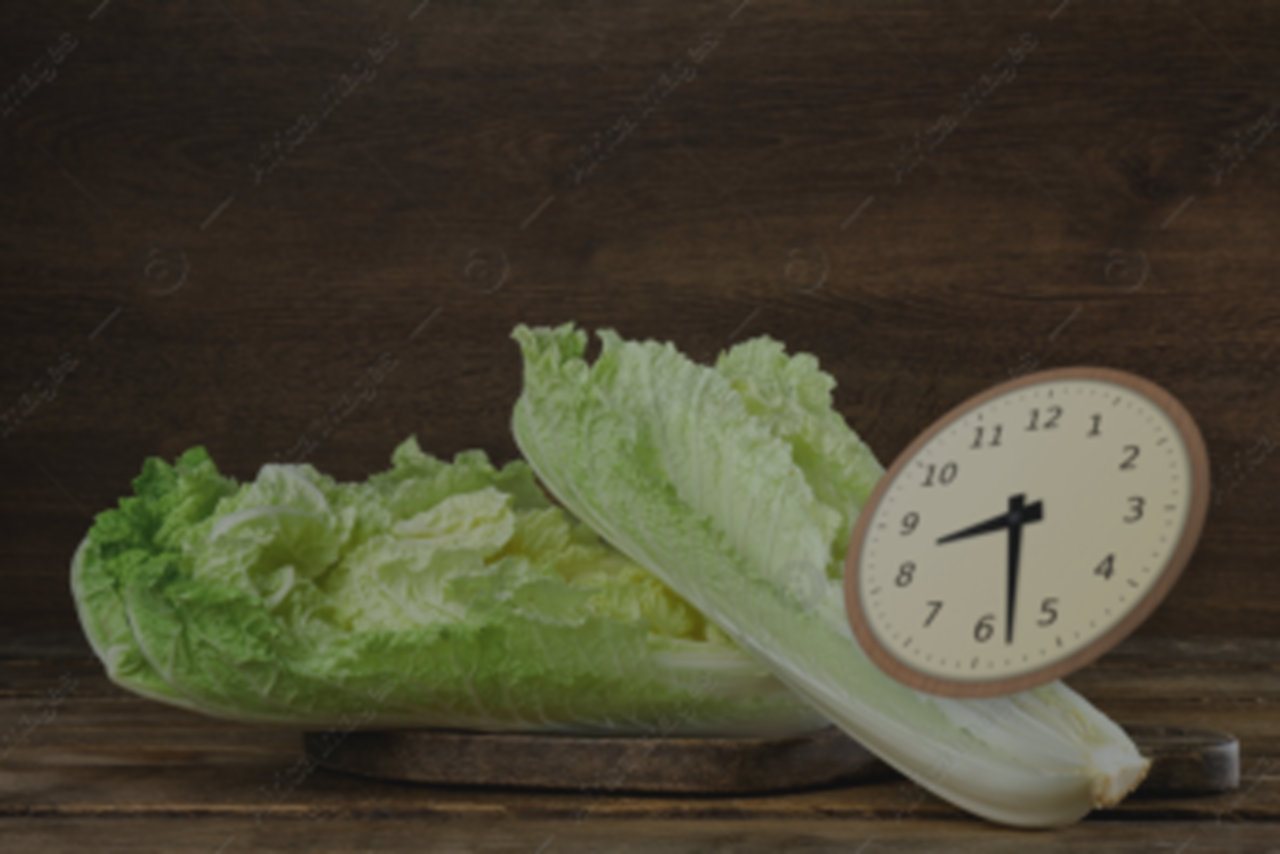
h=8 m=28
